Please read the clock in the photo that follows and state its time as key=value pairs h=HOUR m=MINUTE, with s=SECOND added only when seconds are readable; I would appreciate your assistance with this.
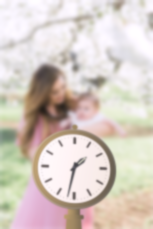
h=1 m=32
